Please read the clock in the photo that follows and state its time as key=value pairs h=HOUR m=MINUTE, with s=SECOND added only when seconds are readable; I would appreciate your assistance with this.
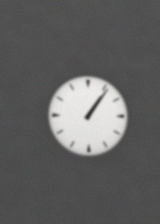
h=1 m=6
